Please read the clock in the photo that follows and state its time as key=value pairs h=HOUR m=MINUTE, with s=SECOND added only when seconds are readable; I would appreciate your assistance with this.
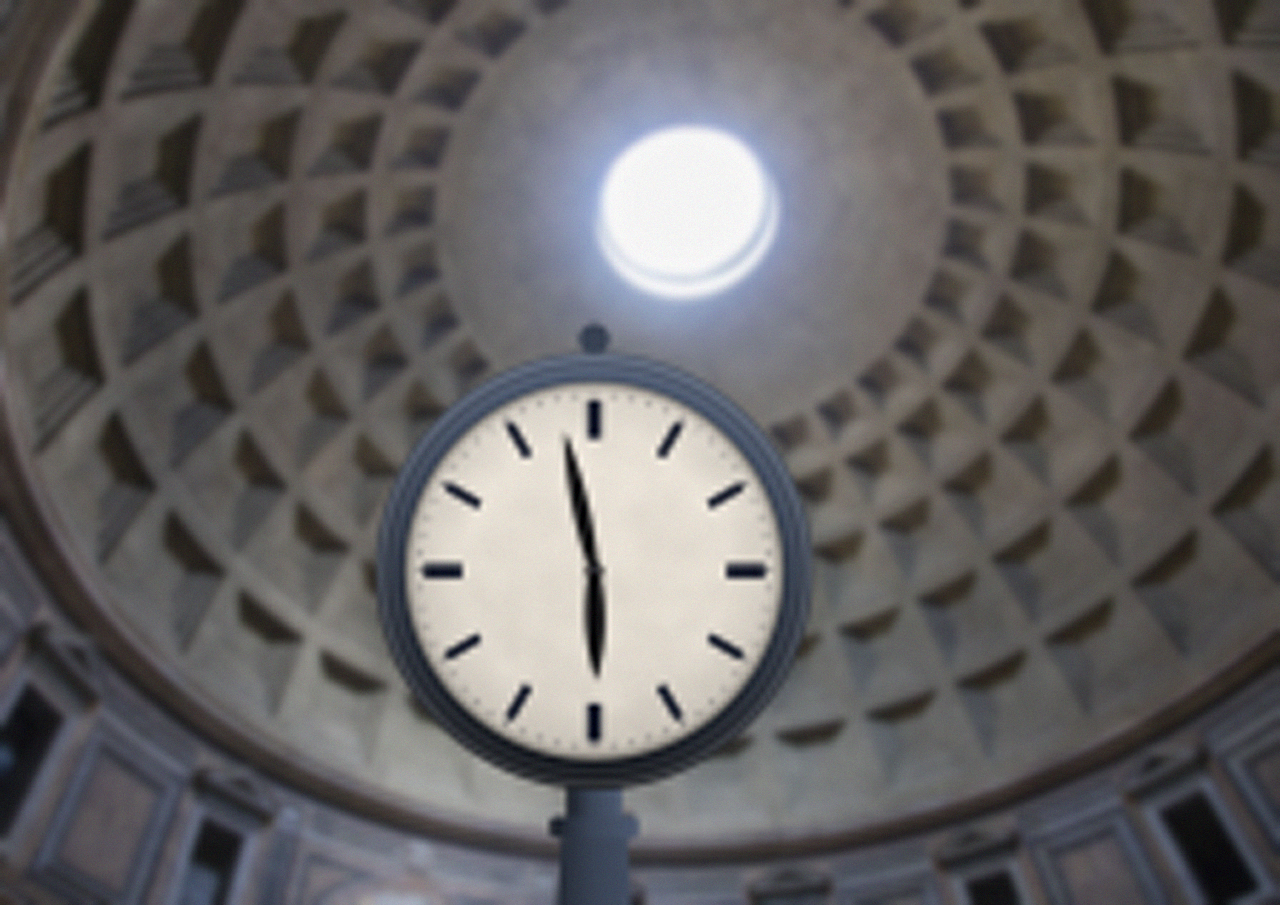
h=5 m=58
